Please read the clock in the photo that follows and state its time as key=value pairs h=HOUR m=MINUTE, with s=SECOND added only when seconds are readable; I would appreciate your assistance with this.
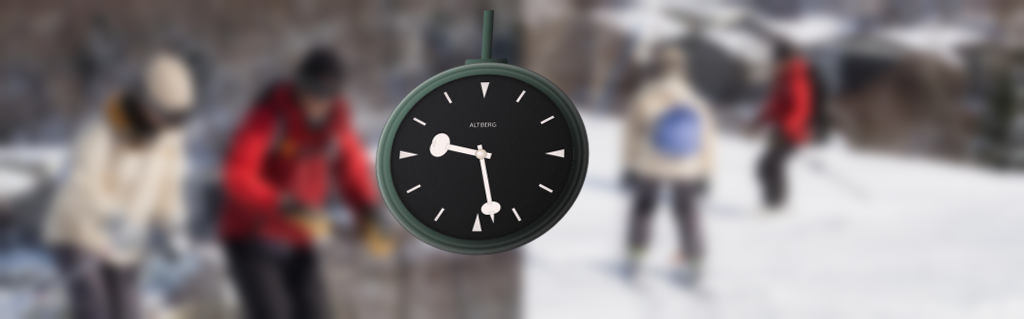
h=9 m=28
